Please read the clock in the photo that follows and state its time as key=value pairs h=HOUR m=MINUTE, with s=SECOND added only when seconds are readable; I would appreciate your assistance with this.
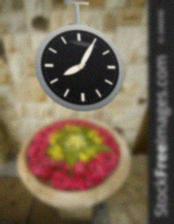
h=8 m=5
